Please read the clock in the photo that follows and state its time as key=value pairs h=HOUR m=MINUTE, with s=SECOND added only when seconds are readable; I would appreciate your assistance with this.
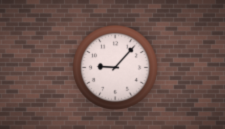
h=9 m=7
